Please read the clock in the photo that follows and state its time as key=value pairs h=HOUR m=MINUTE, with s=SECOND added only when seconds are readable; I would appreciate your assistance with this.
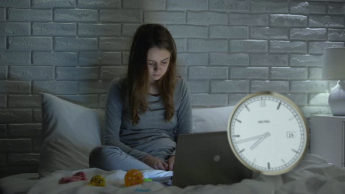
h=7 m=43
